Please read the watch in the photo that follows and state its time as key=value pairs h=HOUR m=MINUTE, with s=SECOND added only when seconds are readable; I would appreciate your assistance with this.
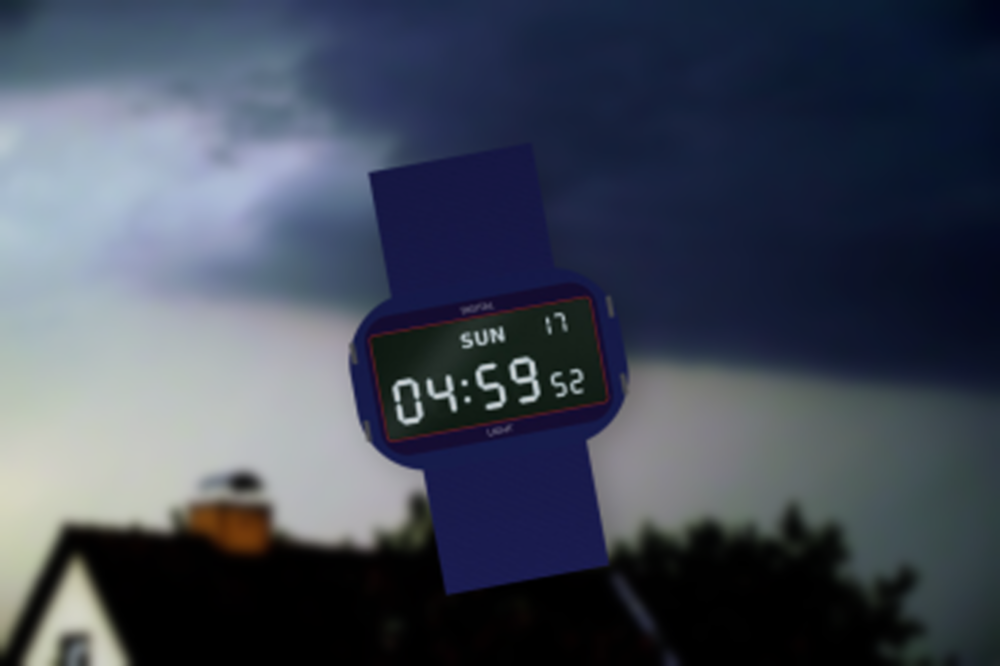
h=4 m=59 s=52
